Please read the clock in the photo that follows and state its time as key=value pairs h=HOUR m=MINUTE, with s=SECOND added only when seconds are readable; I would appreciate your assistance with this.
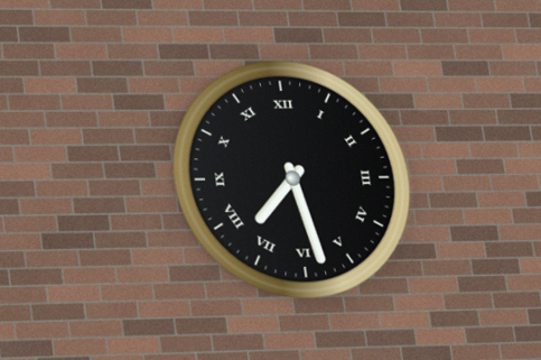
h=7 m=28
